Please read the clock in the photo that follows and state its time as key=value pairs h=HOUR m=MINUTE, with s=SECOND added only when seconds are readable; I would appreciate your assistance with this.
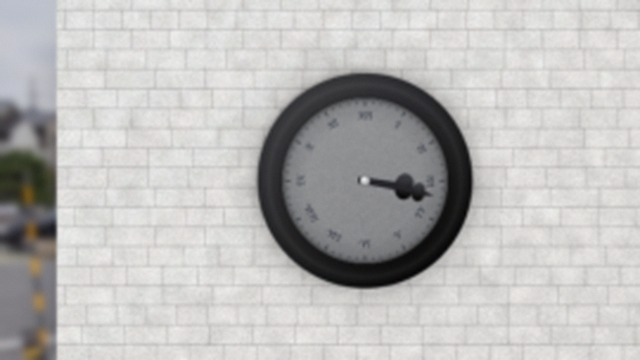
h=3 m=17
